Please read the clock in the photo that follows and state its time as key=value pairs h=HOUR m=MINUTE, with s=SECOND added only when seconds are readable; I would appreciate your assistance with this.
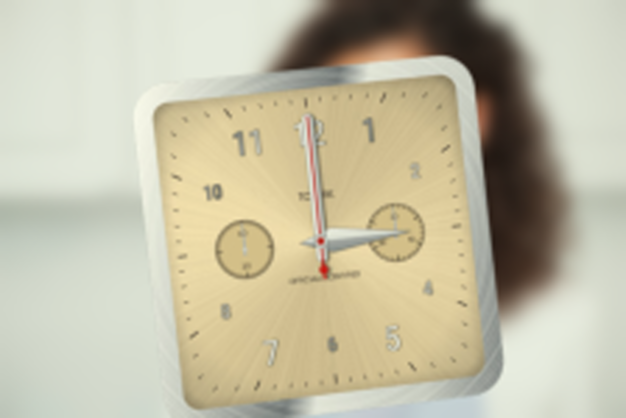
h=3 m=0
